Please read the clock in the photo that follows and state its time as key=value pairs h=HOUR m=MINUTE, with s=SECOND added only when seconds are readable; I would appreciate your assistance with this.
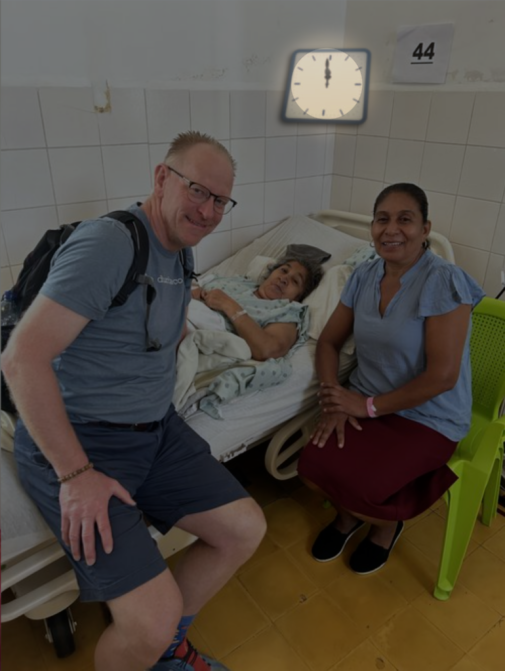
h=11 m=59
